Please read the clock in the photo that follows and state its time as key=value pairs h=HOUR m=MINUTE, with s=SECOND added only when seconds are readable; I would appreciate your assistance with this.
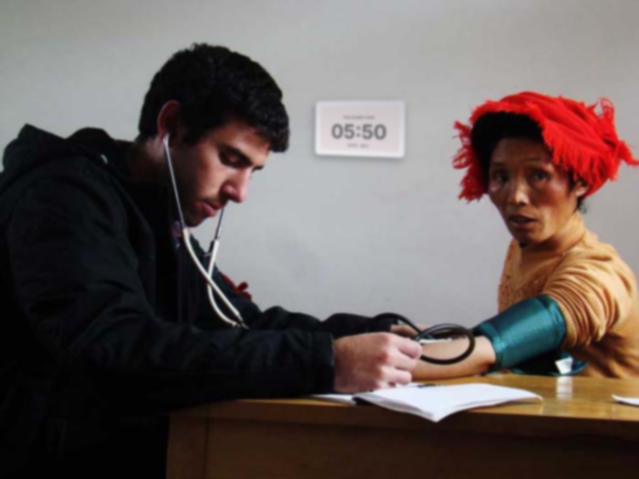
h=5 m=50
